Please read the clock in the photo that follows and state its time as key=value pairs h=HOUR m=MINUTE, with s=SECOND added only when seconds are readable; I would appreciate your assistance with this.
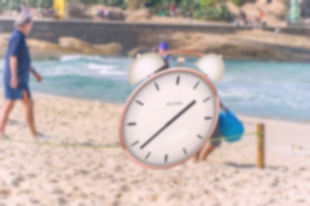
h=1 m=38
